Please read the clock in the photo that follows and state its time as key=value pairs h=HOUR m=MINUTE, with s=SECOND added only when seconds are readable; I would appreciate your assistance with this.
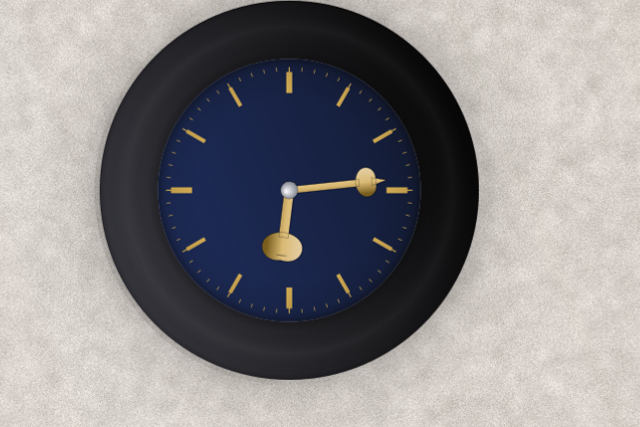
h=6 m=14
